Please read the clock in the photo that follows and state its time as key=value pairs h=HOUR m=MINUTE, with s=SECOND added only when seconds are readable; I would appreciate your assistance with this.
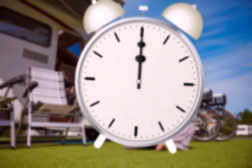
h=12 m=0
